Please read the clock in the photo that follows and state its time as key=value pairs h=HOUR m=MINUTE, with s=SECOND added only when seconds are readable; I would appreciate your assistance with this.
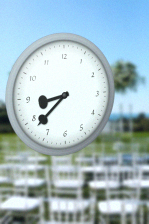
h=8 m=38
